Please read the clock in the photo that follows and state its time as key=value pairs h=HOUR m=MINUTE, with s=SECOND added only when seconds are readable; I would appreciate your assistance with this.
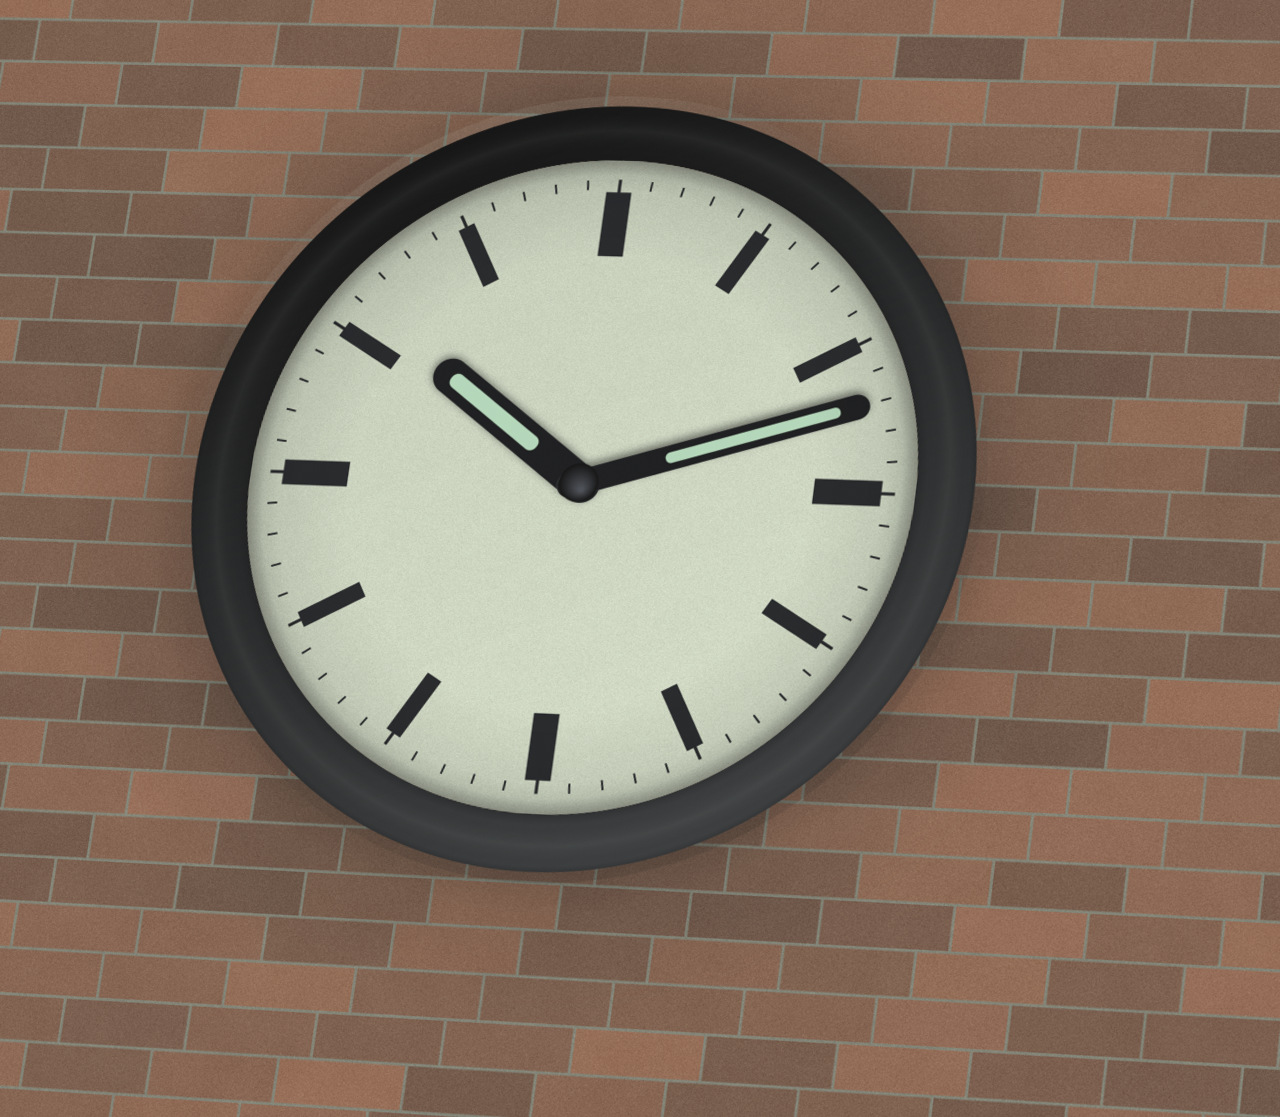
h=10 m=12
